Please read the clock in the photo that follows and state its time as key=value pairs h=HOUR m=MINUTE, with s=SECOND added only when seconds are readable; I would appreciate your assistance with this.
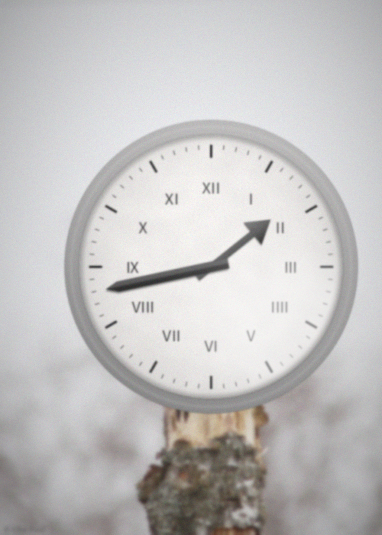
h=1 m=43
